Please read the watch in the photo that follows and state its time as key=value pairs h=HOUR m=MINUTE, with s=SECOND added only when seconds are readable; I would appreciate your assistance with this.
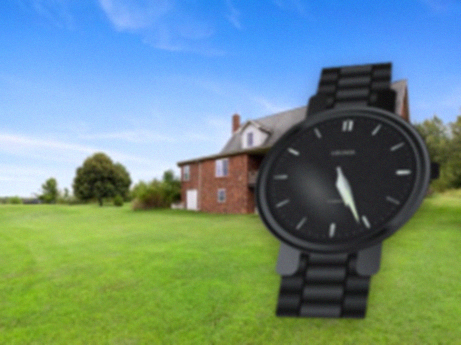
h=5 m=26
